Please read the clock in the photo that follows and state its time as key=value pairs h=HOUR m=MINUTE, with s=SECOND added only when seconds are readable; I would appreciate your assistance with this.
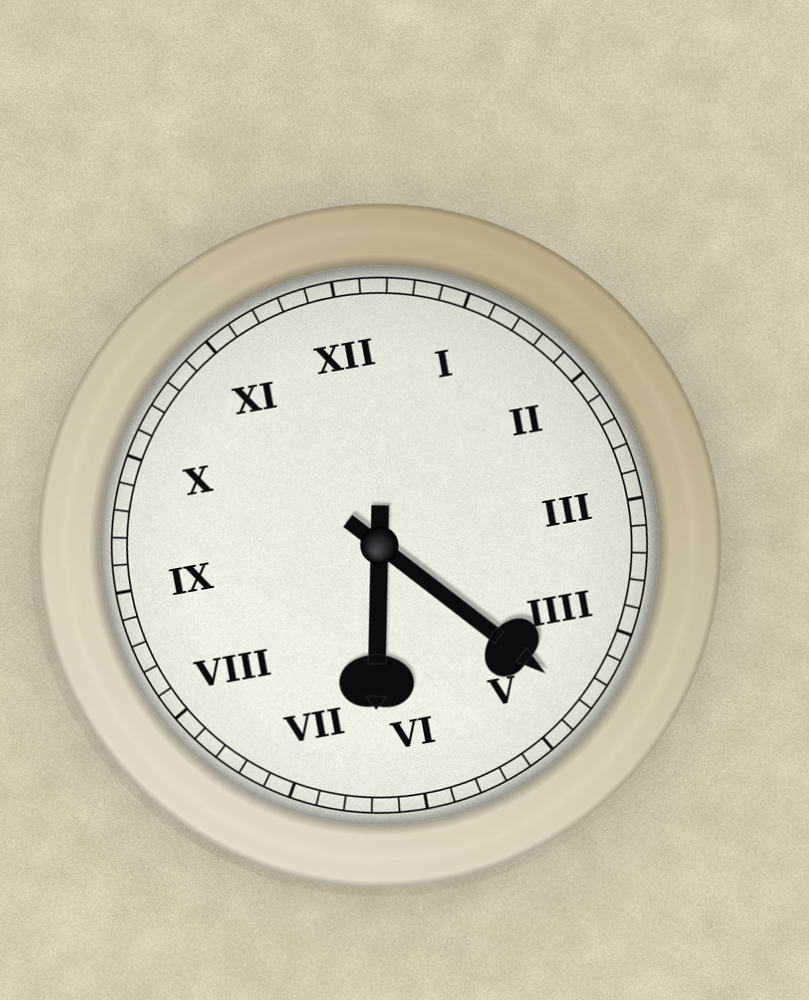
h=6 m=23
